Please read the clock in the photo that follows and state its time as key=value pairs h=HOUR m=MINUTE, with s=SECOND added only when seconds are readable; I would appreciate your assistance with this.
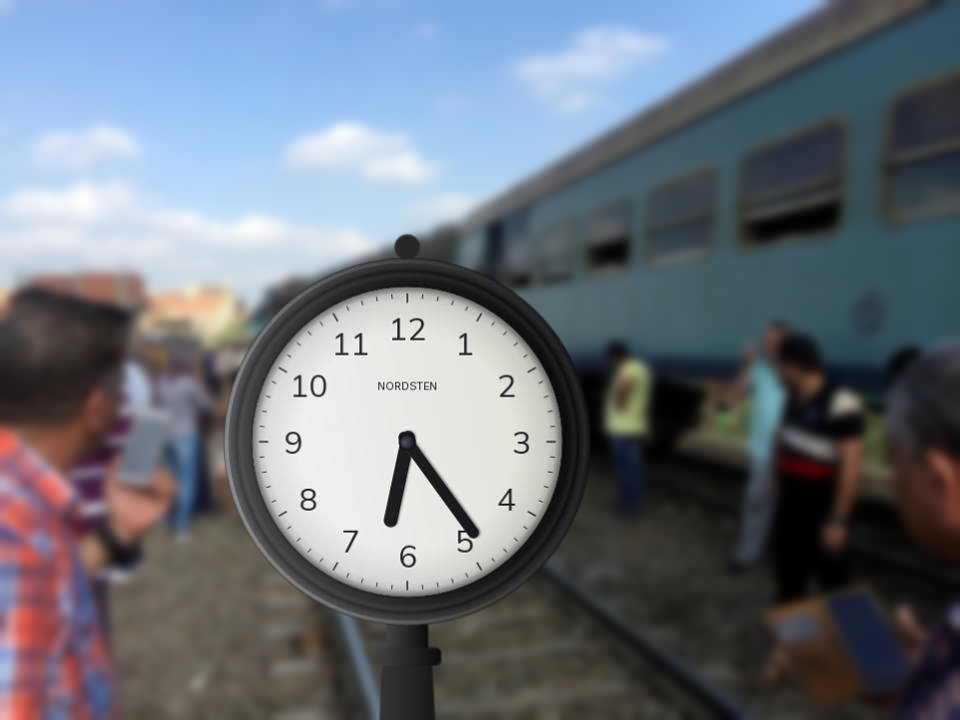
h=6 m=24
